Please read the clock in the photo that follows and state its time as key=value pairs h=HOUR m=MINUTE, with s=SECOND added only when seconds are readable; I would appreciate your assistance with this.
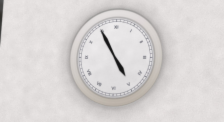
h=4 m=55
